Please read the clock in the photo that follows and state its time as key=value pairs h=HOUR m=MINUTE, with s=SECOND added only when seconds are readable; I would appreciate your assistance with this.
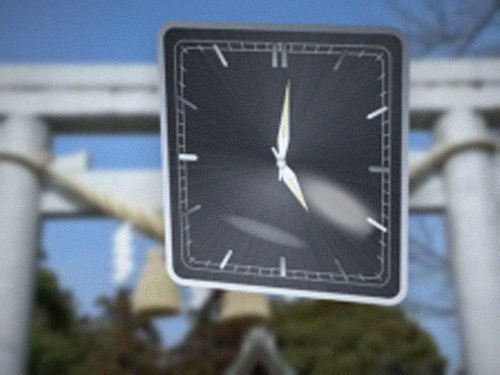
h=5 m=1
